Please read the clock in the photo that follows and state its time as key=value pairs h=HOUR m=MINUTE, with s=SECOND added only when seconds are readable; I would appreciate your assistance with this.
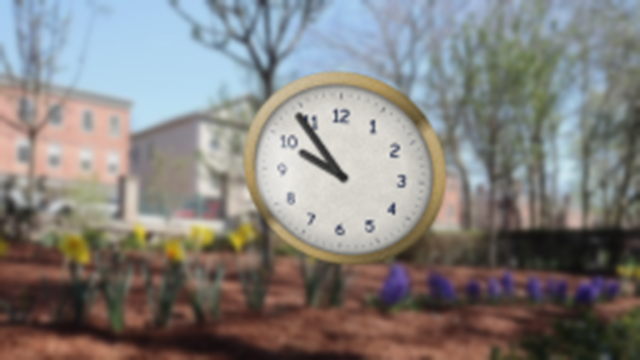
h=9 m=54
